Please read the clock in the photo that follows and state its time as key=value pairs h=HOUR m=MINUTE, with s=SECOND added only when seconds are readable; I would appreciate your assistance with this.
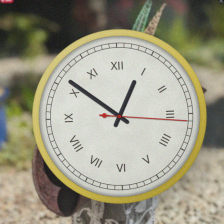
h=12 m=51 s=16
